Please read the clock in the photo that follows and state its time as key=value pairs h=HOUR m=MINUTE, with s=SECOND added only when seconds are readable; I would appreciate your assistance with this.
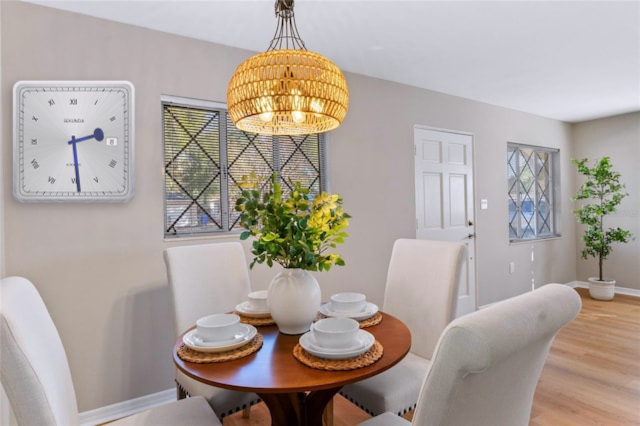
h=2 m=29
